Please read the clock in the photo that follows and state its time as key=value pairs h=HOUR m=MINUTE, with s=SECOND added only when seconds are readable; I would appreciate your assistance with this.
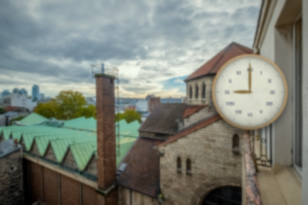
h=9 m=0
